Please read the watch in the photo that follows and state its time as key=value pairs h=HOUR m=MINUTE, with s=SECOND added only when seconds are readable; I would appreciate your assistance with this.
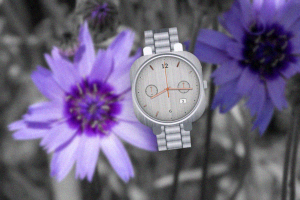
h=8 m=16
